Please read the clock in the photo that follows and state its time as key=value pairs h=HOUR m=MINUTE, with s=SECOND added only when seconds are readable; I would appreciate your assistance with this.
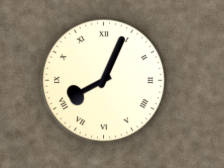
h=8 m=4
